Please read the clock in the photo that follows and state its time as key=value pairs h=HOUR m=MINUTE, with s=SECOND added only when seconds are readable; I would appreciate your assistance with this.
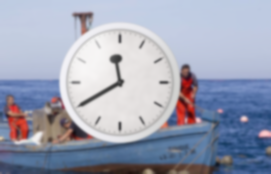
h=11 m=40
